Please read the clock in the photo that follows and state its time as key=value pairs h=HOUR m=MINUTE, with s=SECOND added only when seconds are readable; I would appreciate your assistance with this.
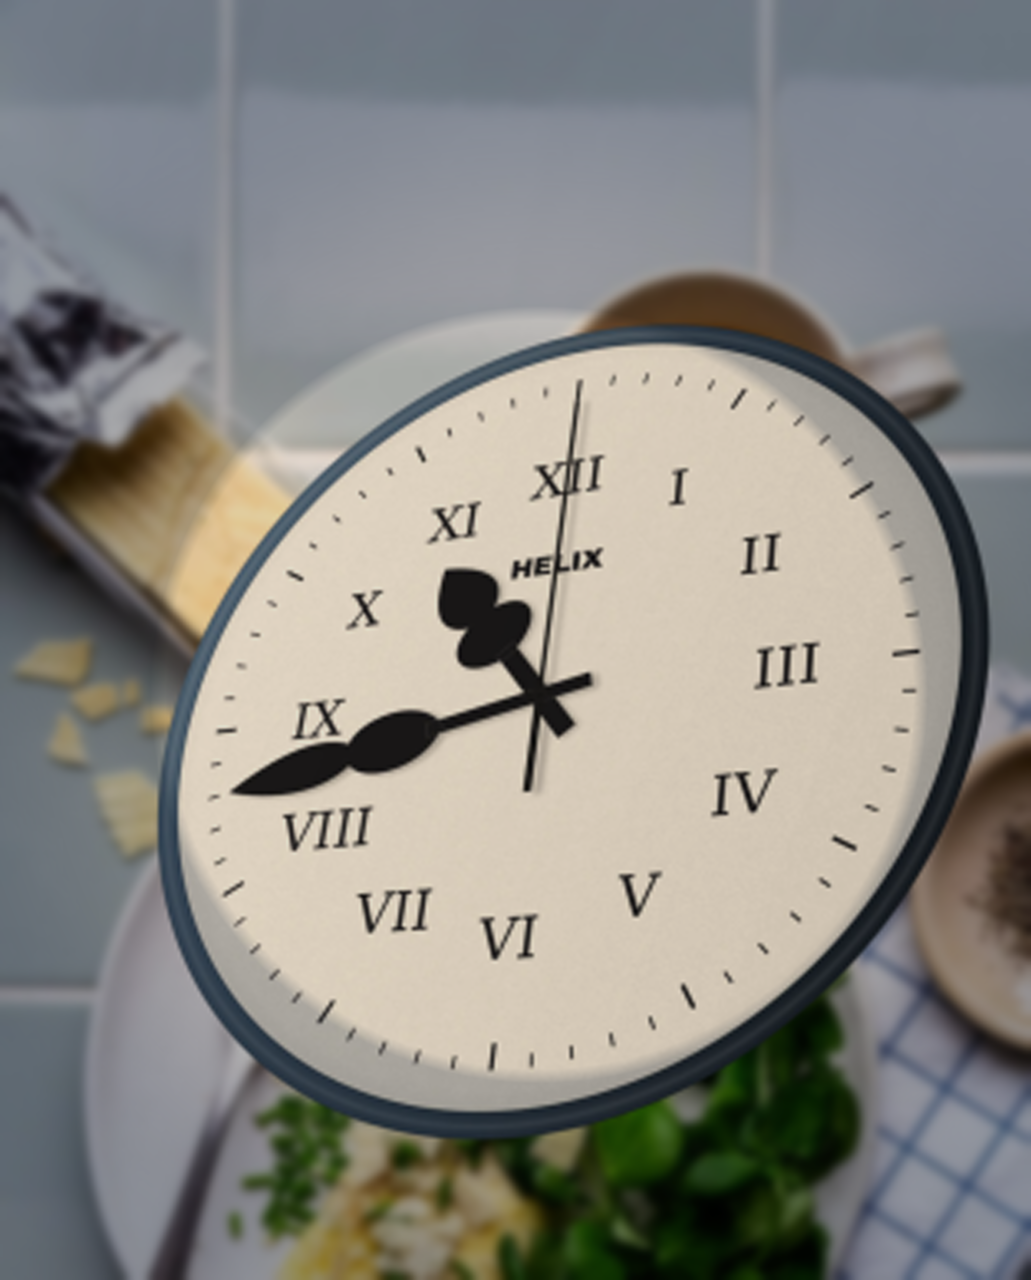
h=10 m=43 s=0
